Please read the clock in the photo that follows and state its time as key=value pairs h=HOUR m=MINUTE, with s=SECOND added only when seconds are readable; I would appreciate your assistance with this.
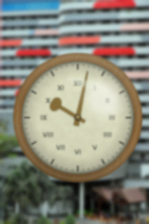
h=10 m=2
